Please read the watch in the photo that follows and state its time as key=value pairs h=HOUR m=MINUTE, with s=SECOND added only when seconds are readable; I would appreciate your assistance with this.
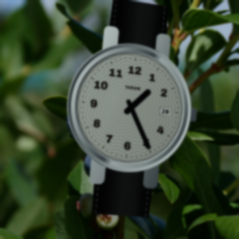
h=1 m=25
